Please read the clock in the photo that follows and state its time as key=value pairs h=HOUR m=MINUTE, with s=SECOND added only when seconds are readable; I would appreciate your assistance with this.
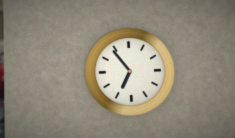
h=6 m=54
